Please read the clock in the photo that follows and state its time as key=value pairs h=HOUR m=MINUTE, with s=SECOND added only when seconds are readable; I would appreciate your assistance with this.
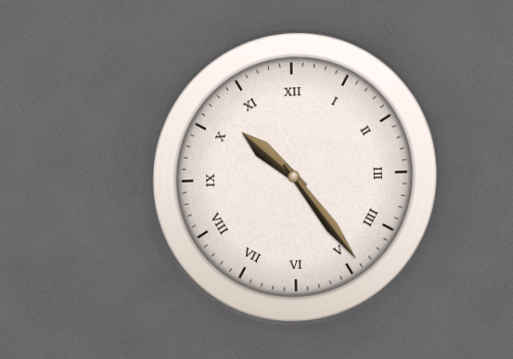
h=10 m=24
